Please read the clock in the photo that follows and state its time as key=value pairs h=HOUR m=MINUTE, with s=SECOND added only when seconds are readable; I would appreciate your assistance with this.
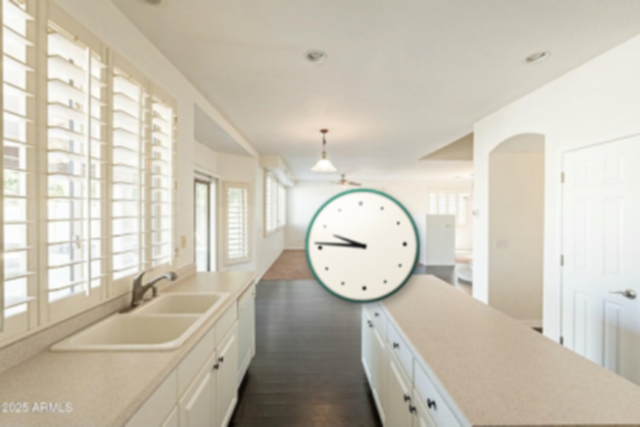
h=9 m=46
